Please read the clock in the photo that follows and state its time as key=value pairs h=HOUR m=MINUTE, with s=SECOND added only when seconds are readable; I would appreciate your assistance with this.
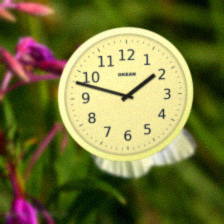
h=1 m=48
